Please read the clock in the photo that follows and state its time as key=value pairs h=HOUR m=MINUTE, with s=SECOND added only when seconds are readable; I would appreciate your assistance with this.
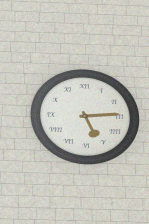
h=5 m=14
